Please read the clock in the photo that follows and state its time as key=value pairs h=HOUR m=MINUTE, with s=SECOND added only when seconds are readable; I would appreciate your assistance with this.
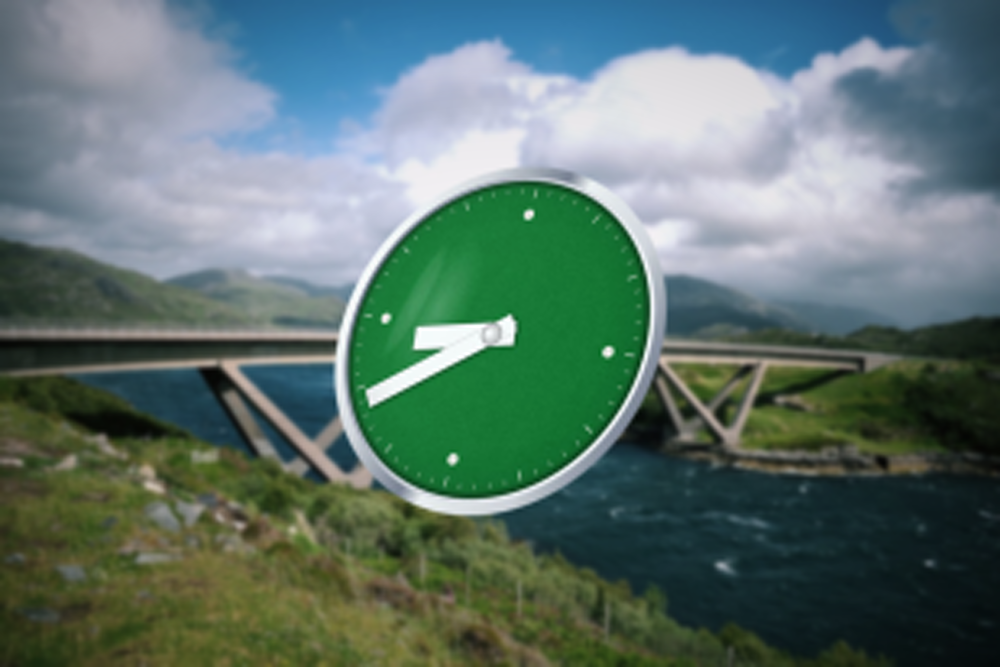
h=8 m=39
